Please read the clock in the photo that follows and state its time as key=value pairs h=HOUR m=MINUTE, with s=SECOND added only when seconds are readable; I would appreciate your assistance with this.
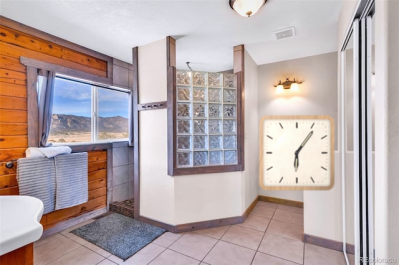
h=6 m=6
